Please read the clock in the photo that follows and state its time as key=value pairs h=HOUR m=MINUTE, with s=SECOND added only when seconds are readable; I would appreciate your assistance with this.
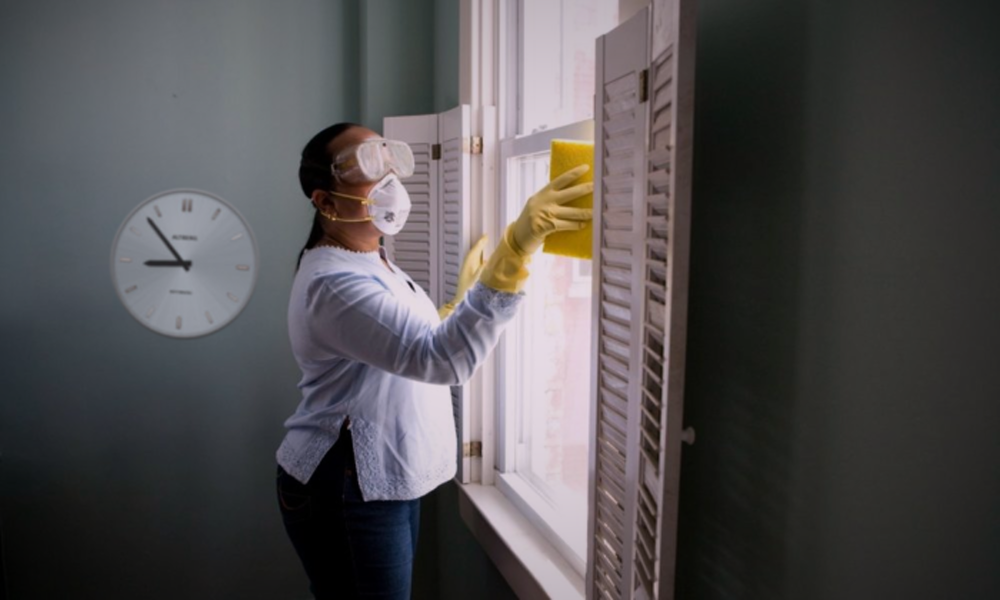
h=8 m=53
